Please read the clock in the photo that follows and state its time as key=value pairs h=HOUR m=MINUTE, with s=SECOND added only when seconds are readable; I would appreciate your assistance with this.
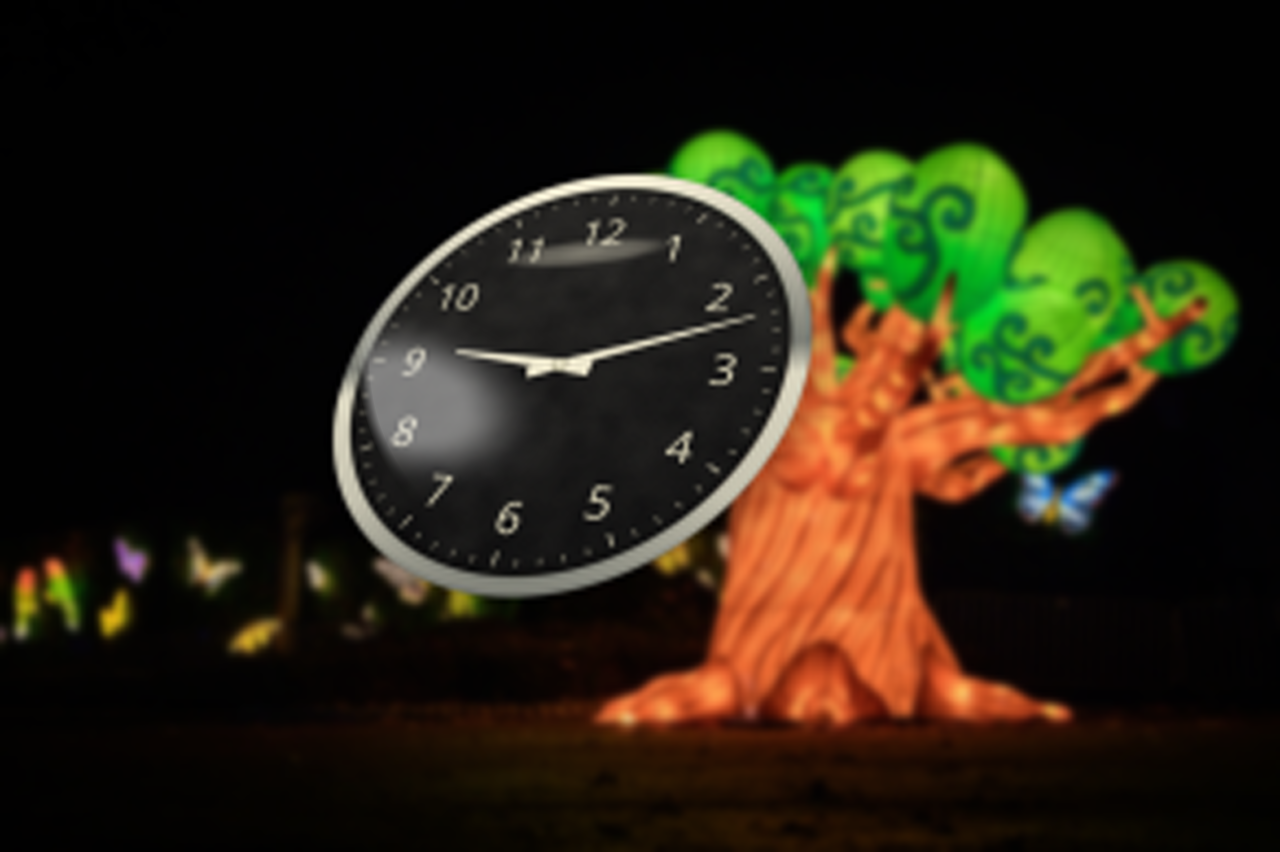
h=9 m=12
